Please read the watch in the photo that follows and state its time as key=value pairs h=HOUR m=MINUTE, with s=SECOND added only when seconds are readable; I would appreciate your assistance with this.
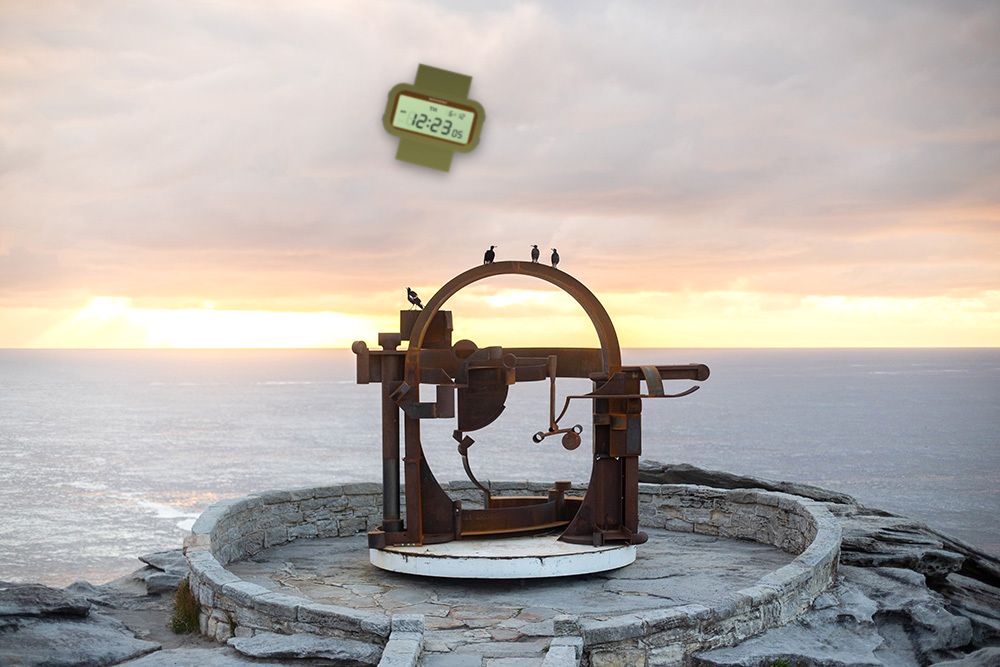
h=12 m=23
